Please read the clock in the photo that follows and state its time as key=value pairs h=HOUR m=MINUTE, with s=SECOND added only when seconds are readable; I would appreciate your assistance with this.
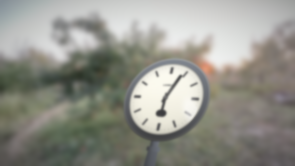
h=6 m=4
